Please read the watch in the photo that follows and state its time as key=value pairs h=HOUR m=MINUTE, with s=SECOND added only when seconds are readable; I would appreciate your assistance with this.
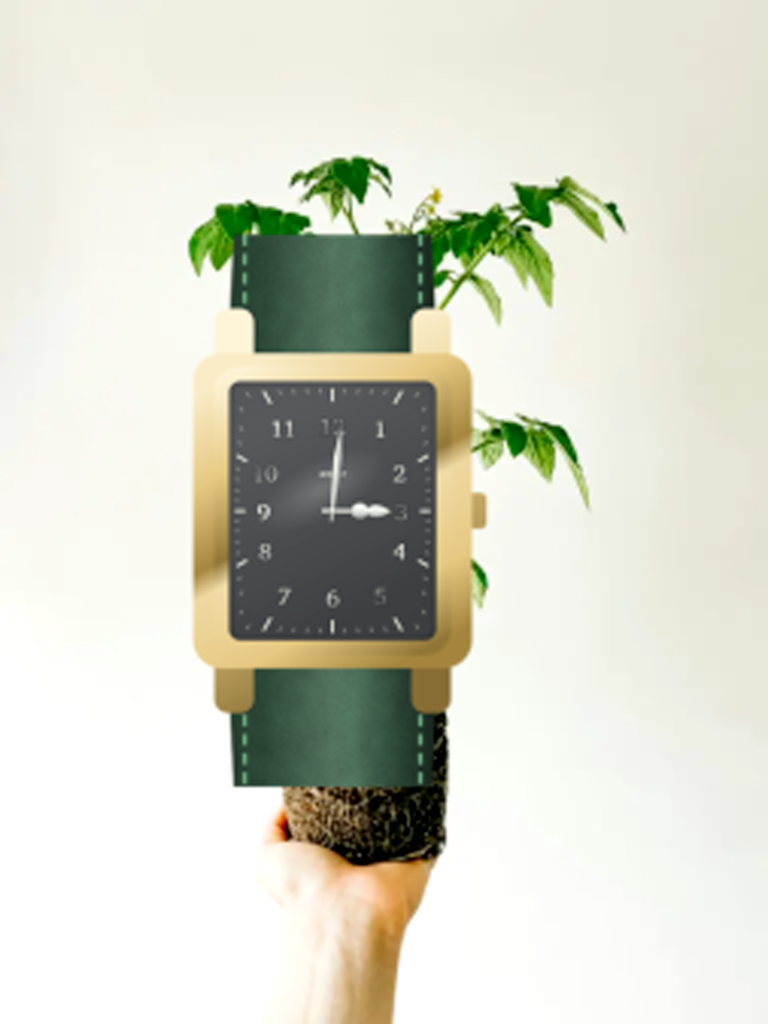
h=3 m=1
